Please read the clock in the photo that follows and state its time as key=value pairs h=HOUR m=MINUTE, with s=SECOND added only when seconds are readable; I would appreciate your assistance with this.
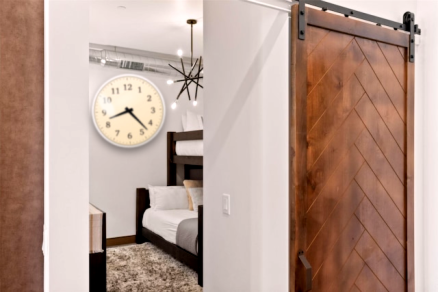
h=8 m=23
